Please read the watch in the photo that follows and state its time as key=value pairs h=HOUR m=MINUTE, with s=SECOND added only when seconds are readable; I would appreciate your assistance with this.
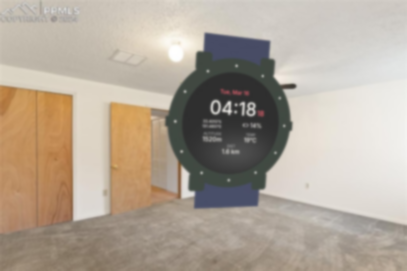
h=4 m=18
